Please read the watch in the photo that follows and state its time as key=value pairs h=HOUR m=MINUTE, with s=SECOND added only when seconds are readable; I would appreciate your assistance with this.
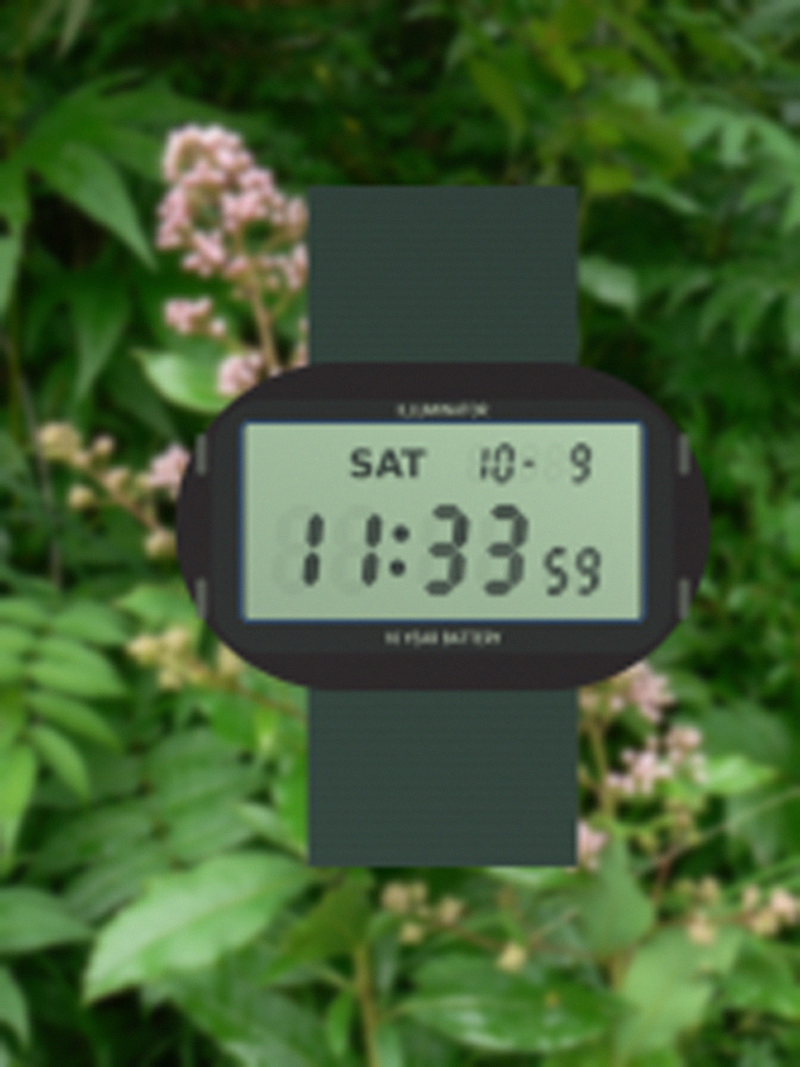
h=11 m=33 s=59
